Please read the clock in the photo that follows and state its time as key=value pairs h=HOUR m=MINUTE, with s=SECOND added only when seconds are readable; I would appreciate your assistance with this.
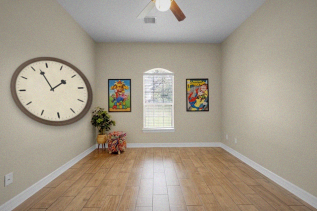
h=1 m=57
